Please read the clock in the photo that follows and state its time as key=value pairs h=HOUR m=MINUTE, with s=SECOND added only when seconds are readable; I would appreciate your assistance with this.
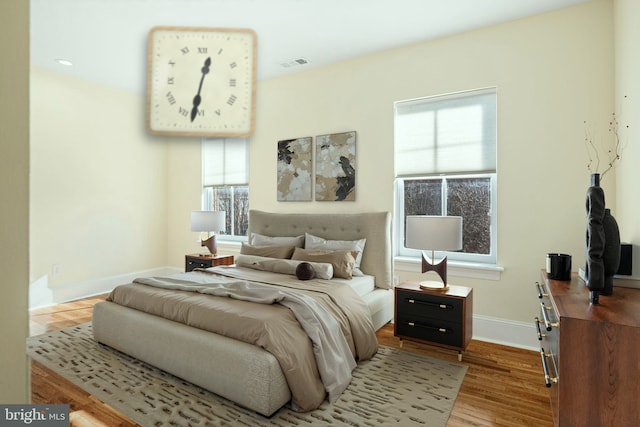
h=12 m=32
